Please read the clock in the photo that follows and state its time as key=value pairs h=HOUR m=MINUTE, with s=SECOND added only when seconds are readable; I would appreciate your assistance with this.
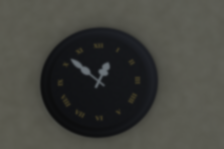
h=12 m=52
